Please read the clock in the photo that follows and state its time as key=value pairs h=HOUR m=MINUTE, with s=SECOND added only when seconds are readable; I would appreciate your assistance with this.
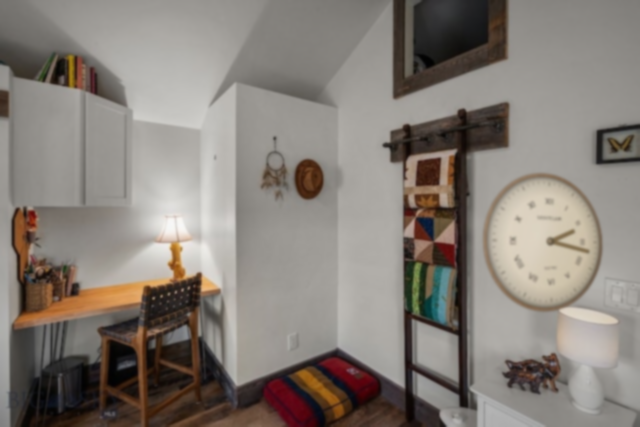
h=2 m=17
